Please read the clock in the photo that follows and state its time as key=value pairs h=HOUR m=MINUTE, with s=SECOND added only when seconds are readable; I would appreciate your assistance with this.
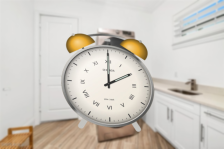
h=2 m=0
